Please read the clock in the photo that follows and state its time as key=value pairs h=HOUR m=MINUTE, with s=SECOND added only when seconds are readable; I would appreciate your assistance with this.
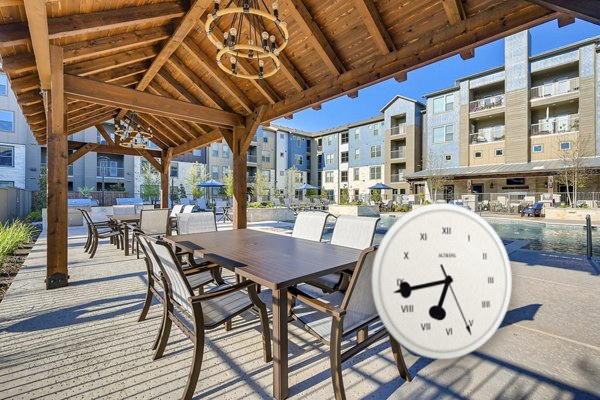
h=6 m=43 s=26
